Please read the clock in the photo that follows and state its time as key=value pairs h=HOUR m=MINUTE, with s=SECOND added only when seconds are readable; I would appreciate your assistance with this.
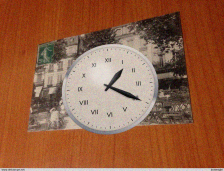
h=1 m=20
